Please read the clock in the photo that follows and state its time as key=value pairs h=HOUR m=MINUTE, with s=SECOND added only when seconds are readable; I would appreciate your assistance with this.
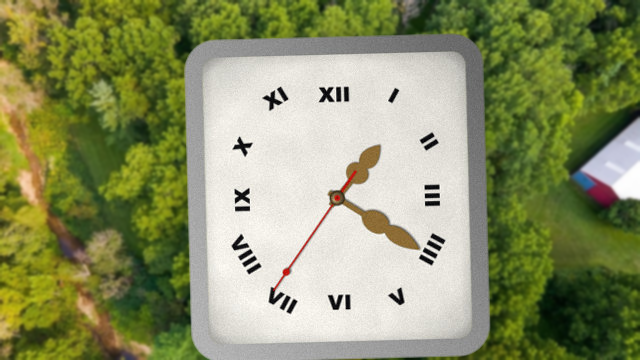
h=1 m=20 s=36
